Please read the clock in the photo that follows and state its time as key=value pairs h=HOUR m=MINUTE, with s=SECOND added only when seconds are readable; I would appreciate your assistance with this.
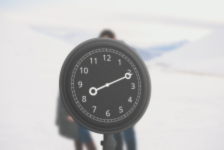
h=8 m=11
